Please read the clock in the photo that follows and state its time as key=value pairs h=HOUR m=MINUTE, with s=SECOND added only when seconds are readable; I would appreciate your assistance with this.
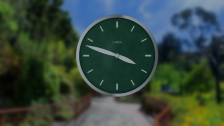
h=3 m=48
